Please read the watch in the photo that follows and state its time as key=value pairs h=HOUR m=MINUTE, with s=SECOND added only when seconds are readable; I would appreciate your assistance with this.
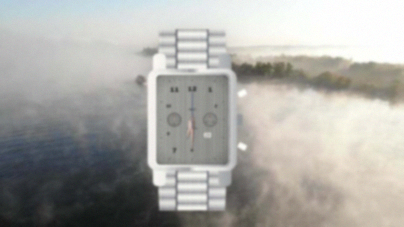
h=6 m=30
